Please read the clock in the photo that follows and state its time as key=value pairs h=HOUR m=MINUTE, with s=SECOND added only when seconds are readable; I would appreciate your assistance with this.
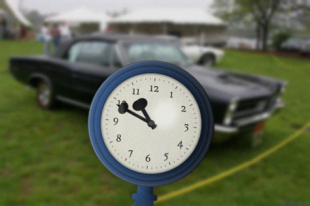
h=10 m=49
